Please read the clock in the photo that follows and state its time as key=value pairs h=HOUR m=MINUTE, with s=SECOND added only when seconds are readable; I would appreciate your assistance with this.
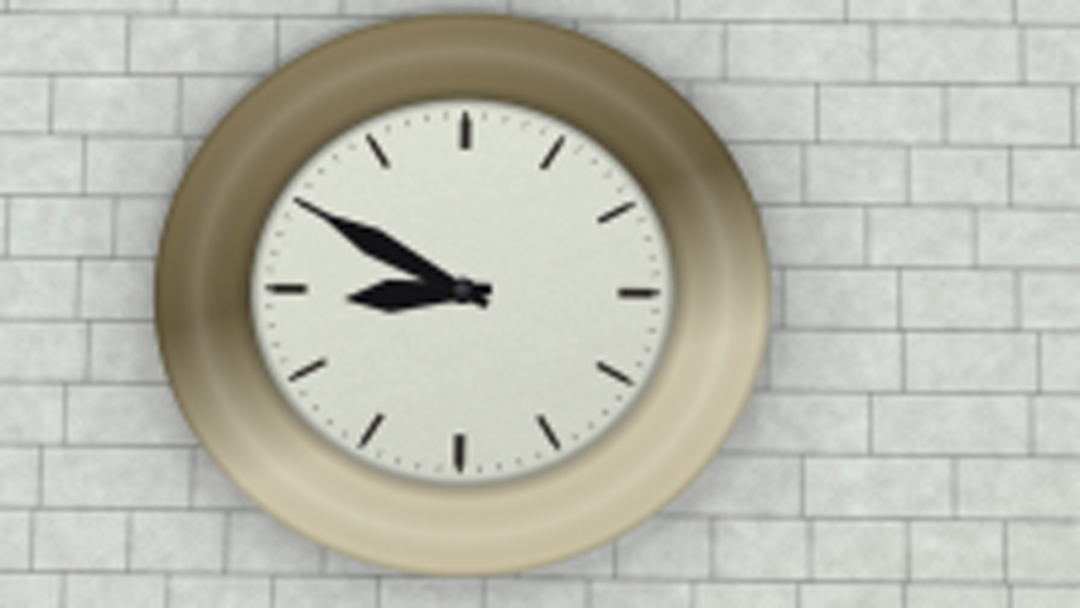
h=8 m=50
